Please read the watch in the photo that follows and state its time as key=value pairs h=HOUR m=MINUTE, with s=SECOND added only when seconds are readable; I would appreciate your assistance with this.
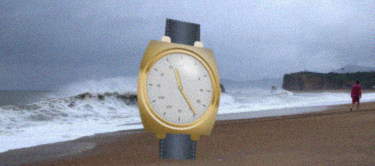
h=11 m=24
